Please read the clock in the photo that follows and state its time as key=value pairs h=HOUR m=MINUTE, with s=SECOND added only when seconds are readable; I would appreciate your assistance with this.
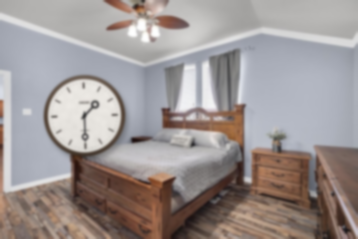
h=1 m=30
